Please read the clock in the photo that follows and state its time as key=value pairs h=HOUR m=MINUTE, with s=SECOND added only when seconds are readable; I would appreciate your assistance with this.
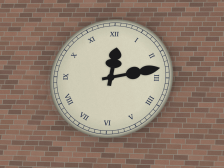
h=12 m=13
